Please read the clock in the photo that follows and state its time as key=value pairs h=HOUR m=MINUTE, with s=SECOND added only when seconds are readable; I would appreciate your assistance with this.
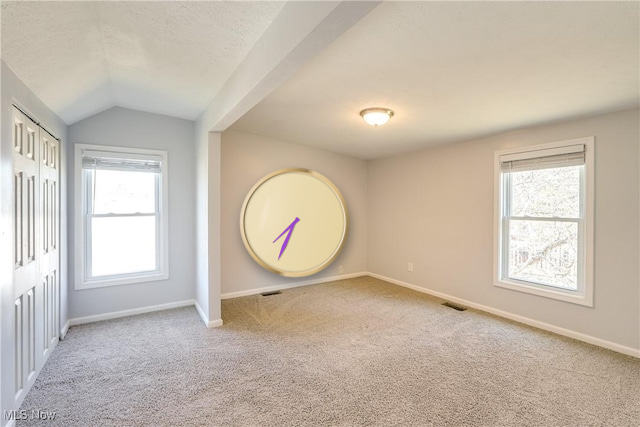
h=7 m=34
